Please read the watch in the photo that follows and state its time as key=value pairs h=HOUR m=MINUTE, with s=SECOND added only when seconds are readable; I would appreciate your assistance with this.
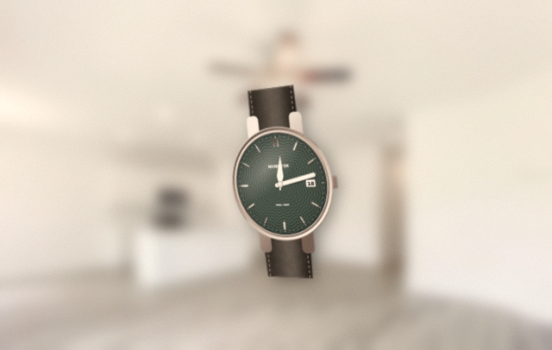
h=12 m=13
